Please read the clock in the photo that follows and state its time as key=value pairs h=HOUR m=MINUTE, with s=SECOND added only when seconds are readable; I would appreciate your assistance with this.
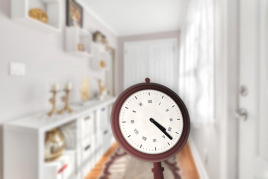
h=4 m=23
